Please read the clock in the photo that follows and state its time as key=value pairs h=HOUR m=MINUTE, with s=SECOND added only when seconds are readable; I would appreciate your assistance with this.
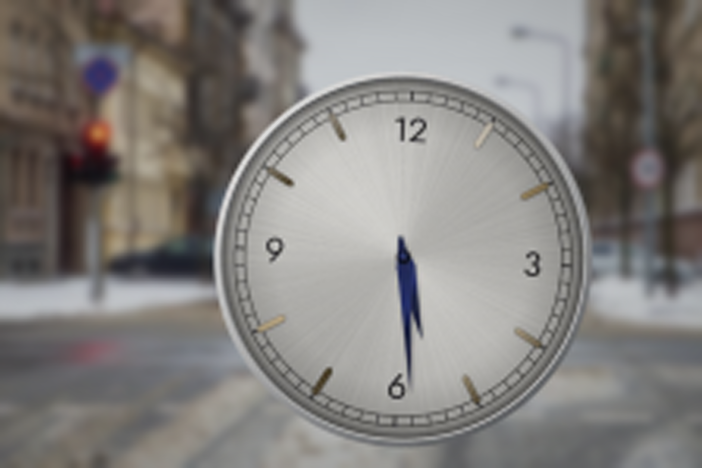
h=5 m=29
